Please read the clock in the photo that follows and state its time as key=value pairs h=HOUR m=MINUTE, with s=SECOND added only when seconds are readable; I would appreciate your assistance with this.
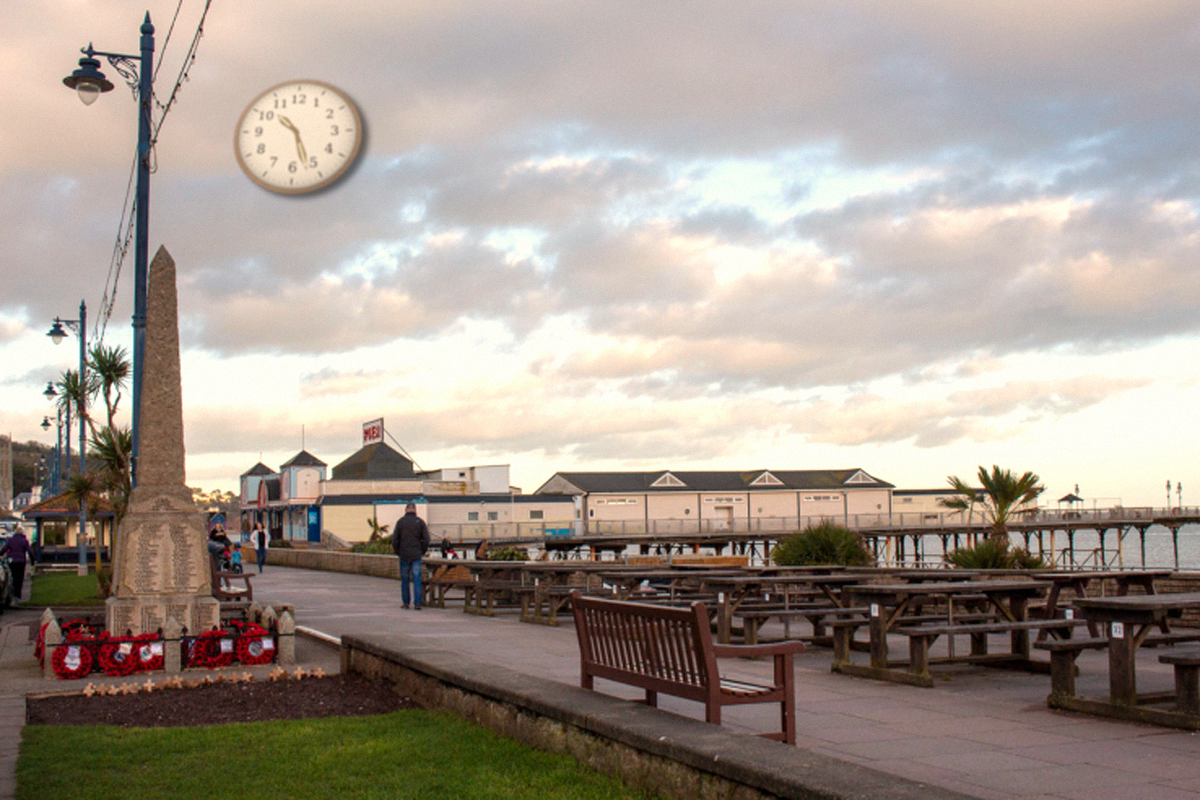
h=10 m=27
